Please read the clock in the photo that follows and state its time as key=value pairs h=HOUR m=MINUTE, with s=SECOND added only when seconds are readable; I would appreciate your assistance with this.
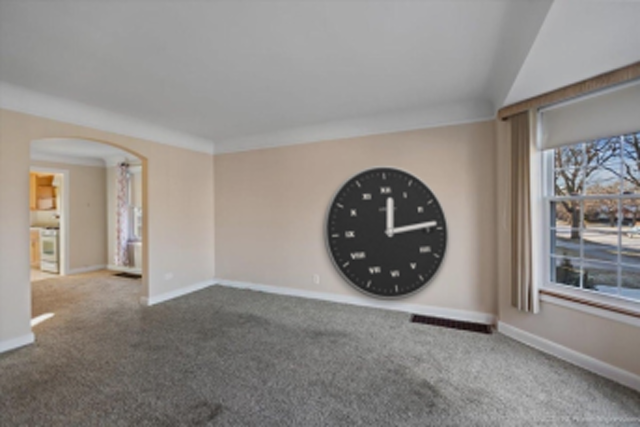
h=12 m=14
